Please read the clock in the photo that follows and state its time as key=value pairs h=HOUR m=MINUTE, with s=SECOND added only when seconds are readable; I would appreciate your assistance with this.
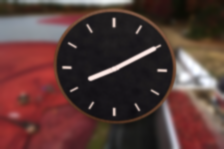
h=8 m=10
